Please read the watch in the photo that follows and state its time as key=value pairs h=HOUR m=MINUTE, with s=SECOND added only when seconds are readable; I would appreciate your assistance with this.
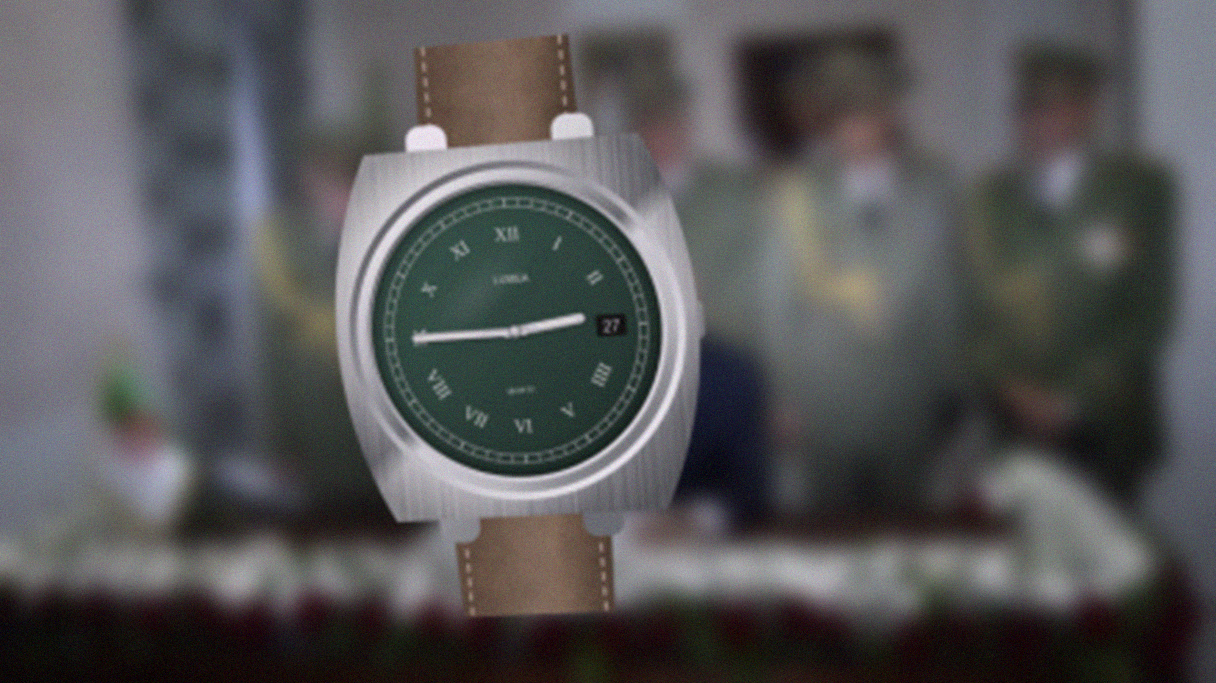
h=2 m=45
